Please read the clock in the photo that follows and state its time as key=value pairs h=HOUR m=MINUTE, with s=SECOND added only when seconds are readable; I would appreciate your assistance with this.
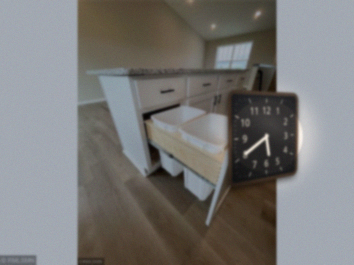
h=5 m=40
